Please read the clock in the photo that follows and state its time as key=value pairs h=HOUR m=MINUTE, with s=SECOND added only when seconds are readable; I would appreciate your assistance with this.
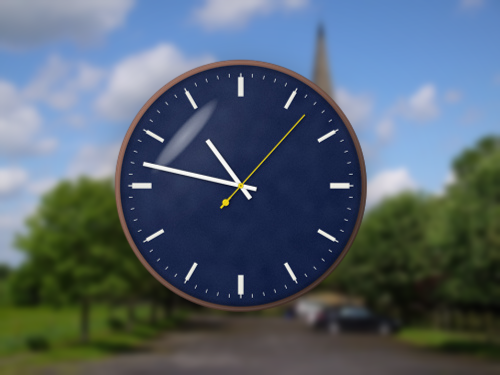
h=10 m=47 s=7
